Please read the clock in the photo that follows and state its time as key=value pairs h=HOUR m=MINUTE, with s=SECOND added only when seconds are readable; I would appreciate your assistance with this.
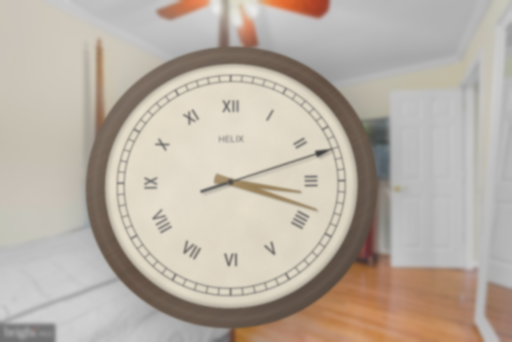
h=3 m=18 s=12
